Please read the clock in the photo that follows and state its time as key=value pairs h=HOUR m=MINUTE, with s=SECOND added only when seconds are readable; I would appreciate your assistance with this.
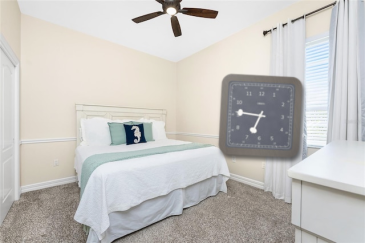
h=6 m=46
